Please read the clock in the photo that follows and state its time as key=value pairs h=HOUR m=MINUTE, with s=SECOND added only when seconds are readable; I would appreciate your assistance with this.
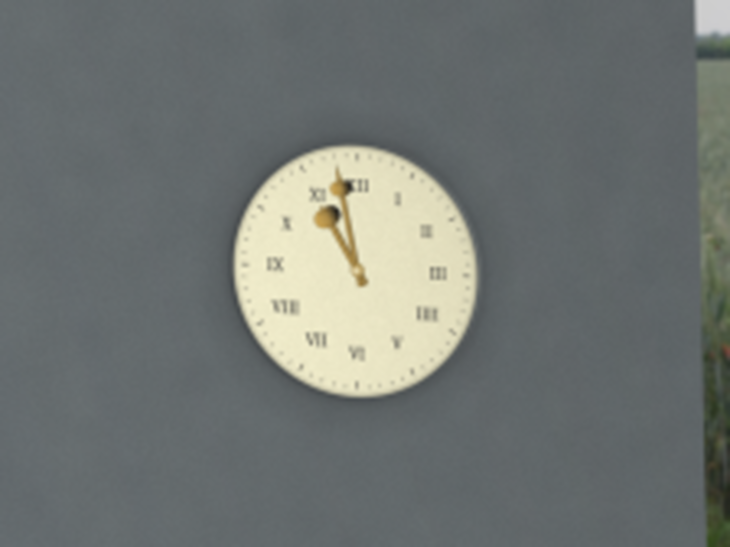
h=10 m=58
